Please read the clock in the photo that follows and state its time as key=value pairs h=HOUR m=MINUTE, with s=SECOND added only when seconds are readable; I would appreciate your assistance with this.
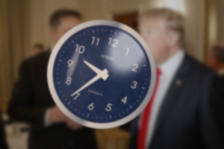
h=9 m=36
